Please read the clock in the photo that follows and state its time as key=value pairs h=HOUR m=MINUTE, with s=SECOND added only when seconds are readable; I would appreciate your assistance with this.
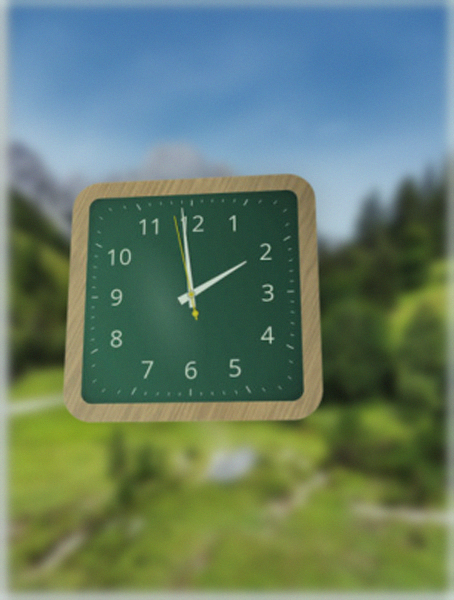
h=1 m=58 s=58
